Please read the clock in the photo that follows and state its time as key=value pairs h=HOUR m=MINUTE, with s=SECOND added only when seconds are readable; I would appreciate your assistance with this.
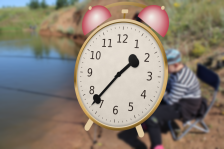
h=1 m=37
